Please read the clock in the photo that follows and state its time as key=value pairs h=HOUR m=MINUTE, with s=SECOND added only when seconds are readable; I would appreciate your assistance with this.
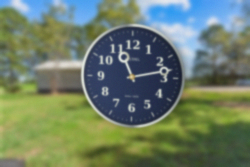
h=11 m=13
